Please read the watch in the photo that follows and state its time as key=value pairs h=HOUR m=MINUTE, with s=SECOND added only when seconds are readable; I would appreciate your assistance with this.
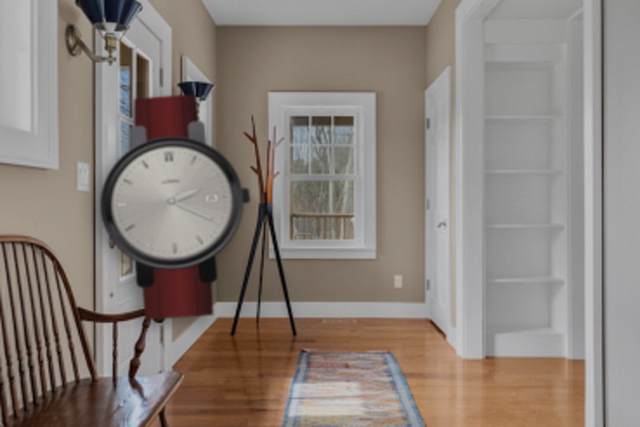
h=2 m=20
